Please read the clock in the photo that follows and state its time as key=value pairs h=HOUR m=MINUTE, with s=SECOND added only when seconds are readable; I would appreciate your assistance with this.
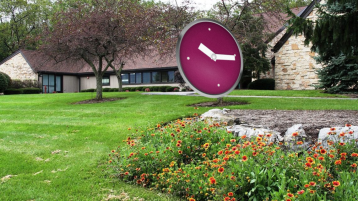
h=10 m=16
